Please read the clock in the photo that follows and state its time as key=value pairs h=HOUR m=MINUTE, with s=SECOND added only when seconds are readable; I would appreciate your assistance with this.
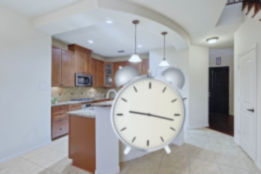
h=9 m=17
